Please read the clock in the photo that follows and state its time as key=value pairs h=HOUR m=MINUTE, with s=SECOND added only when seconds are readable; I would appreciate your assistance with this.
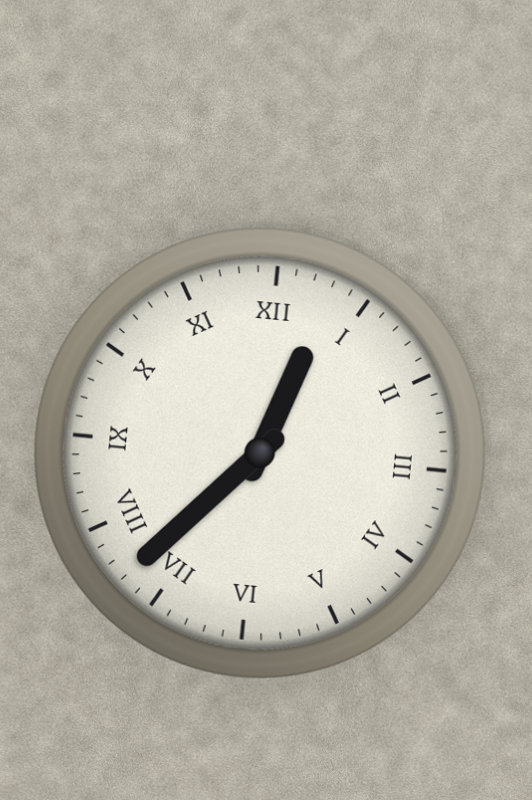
h=12 m=37
